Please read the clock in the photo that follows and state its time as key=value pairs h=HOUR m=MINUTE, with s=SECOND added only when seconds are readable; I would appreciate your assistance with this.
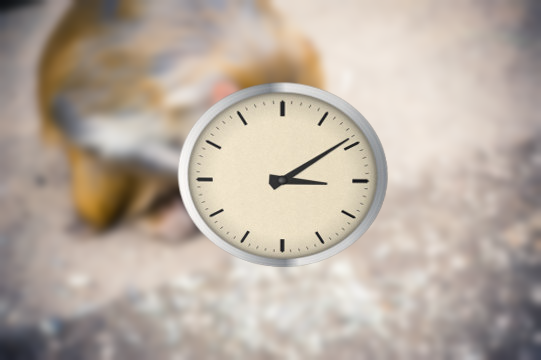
h=3 m=9
